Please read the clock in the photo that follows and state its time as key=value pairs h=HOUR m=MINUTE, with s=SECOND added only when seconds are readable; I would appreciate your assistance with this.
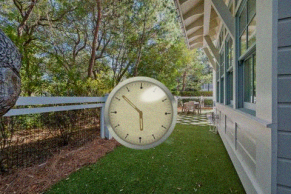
h=5 m=52
